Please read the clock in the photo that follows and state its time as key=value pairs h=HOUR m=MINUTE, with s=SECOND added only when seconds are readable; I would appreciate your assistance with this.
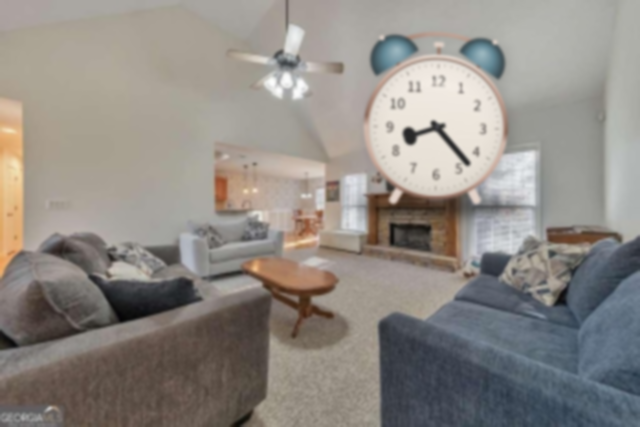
h=8 m=23
